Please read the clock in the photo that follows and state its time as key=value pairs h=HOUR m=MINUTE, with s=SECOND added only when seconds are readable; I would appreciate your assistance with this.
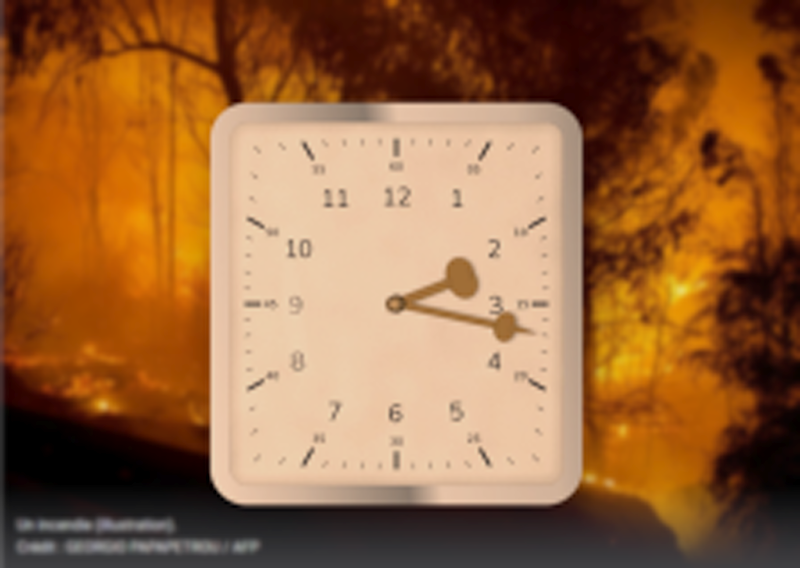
h=2 m=17
